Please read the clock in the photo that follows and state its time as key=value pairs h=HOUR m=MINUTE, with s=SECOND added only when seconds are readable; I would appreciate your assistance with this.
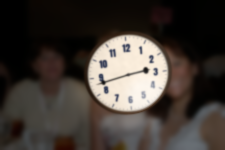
h=2 m=43
